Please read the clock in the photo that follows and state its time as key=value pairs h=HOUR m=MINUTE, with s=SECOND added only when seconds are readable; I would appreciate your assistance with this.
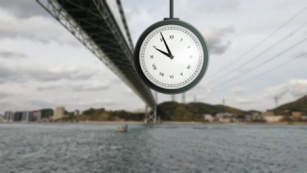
h=9 m=56
